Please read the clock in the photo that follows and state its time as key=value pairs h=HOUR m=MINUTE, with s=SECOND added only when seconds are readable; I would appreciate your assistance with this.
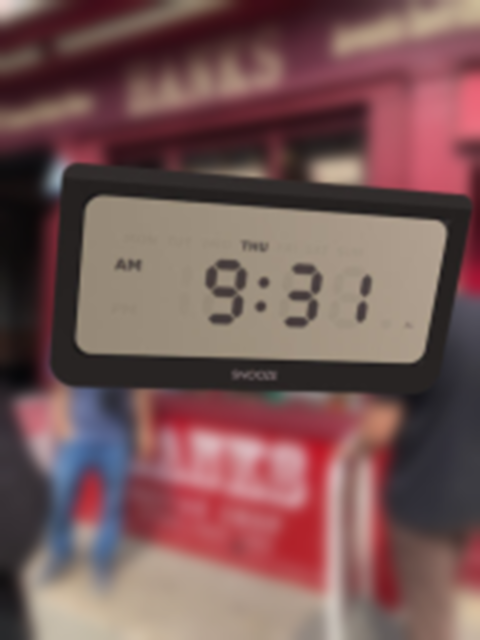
h=9 m=31
